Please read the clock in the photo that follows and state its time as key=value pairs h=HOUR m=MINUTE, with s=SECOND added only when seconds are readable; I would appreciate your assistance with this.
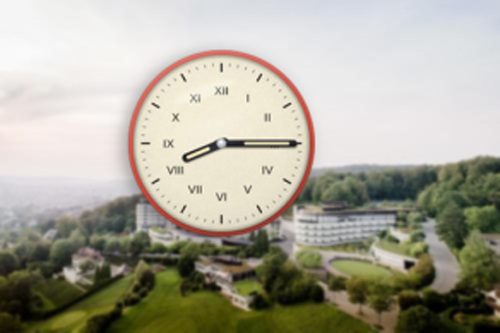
h=8 m=15
